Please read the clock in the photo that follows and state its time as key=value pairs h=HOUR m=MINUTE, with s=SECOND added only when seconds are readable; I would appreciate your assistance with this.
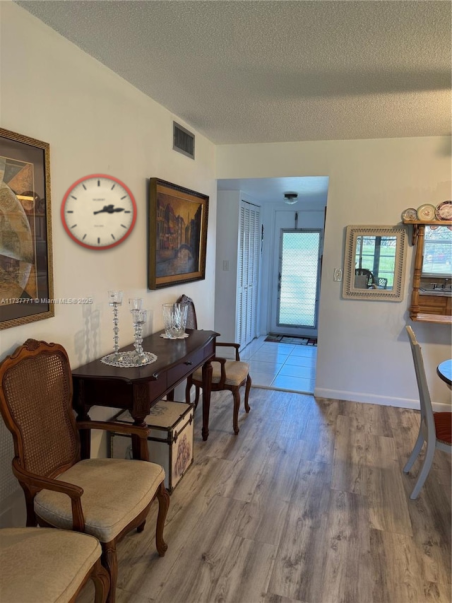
h=2 m=14
